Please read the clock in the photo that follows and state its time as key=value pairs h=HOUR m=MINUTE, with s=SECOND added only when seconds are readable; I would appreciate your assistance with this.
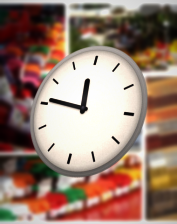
h=11 m=46
